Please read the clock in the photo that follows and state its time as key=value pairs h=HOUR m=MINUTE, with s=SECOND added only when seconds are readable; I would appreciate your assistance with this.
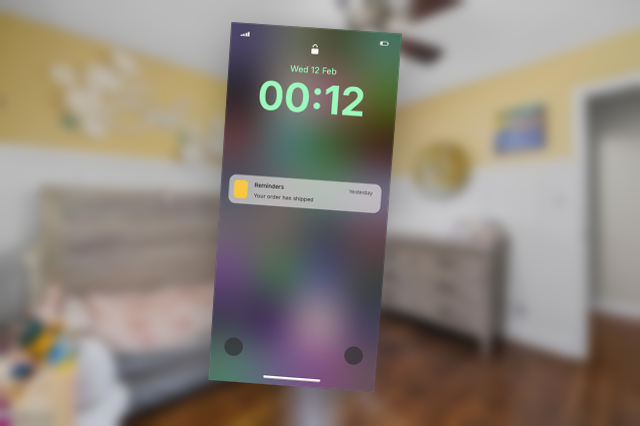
h=0 m=12
